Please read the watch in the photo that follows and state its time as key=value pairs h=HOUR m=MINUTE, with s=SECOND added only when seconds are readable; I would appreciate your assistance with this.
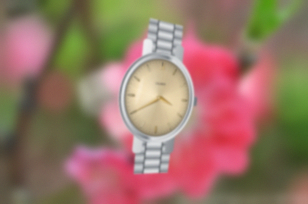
h=3 m=40
